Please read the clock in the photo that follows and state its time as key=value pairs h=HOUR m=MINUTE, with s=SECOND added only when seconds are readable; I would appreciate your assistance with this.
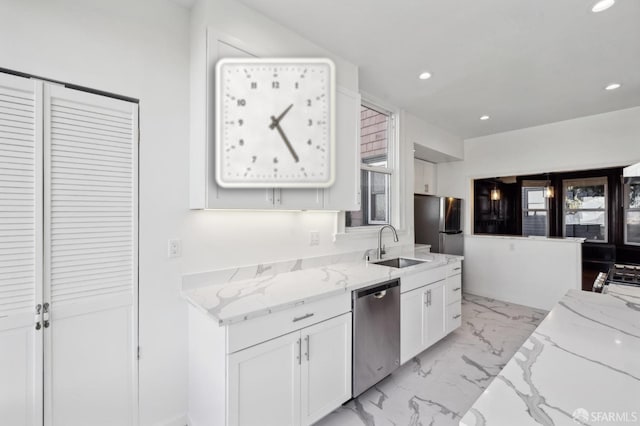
h=1 m=25
